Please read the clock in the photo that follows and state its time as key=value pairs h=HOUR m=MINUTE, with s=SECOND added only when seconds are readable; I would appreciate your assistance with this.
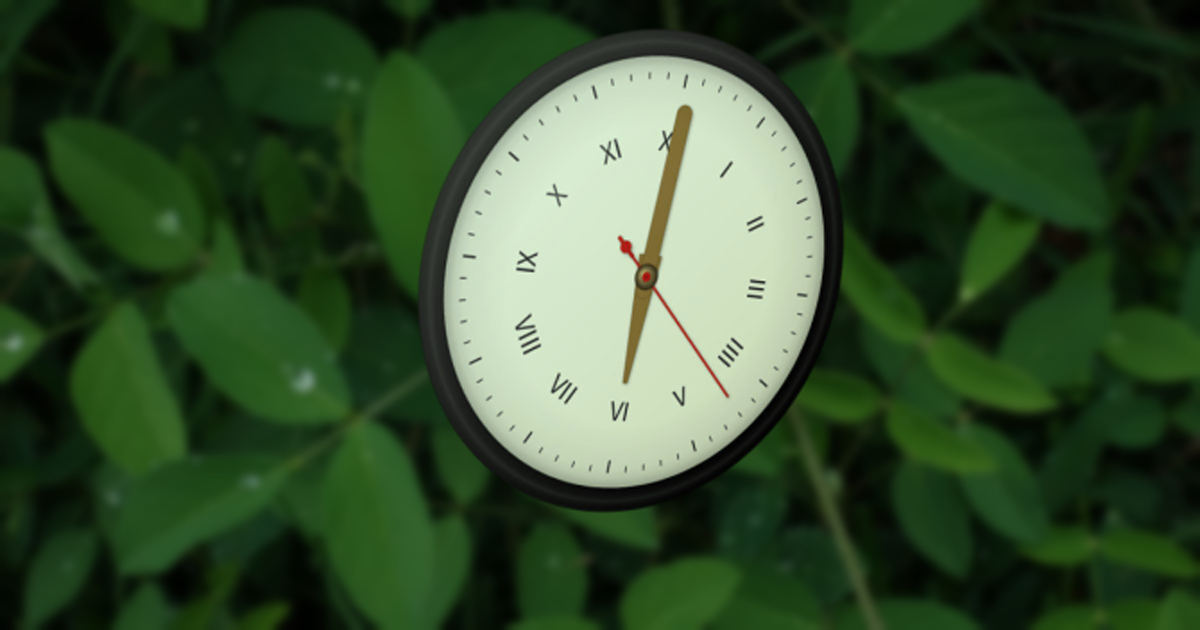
h=6 m=0 s=22
